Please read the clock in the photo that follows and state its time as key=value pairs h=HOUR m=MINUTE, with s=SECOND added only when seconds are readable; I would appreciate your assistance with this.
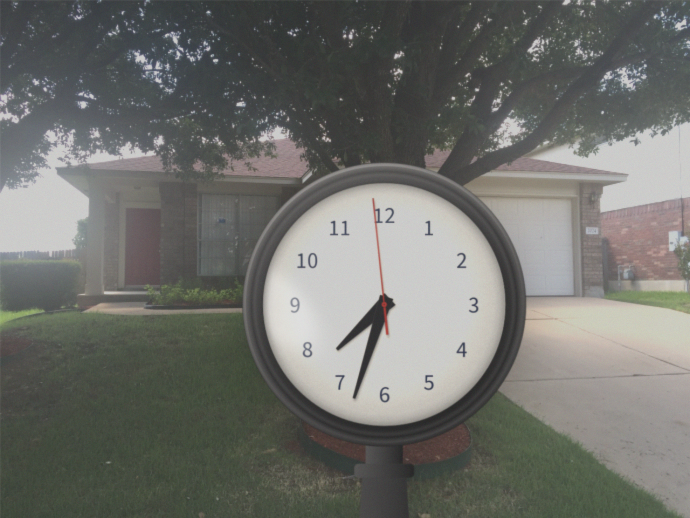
h=7 m=32 s=59
